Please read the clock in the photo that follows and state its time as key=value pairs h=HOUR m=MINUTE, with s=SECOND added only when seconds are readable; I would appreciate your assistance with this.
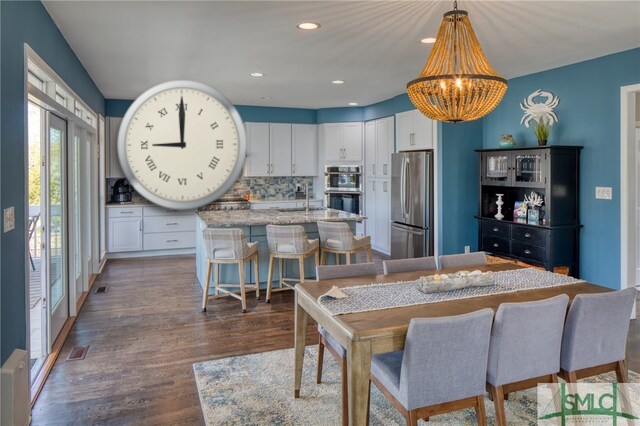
h=9 m=0
